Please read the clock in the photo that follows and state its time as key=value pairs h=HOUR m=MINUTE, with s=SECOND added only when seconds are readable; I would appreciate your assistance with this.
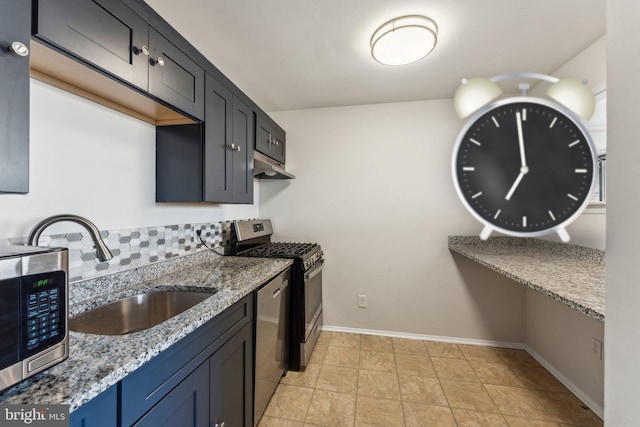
h=6 m=59
